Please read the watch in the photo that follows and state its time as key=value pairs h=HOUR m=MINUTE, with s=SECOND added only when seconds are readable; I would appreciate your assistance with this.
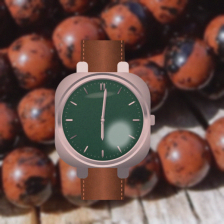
h=6 m=1
